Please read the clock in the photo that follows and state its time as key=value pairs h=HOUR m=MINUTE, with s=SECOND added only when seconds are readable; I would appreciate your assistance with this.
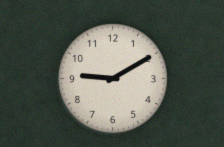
h=9 m=10
